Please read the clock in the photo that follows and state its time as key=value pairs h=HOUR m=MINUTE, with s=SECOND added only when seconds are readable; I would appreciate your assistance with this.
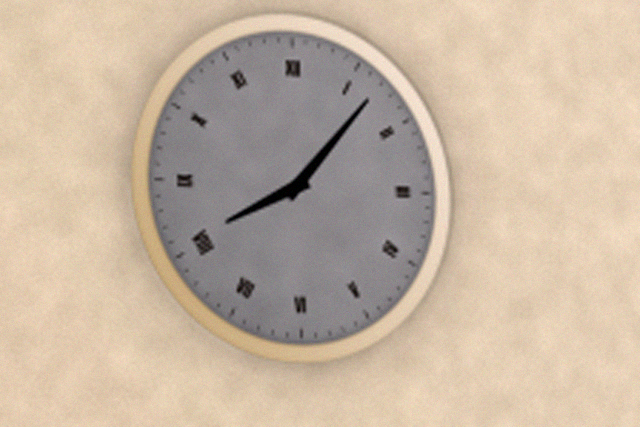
h=8 m=7
